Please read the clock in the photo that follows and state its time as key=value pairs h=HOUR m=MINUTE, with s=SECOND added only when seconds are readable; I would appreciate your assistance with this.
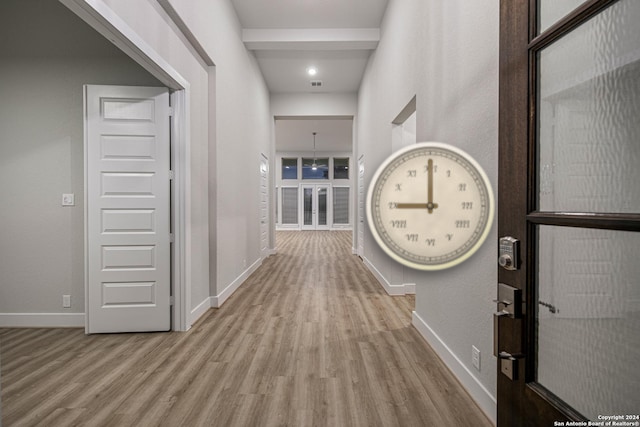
h=9 m=0
